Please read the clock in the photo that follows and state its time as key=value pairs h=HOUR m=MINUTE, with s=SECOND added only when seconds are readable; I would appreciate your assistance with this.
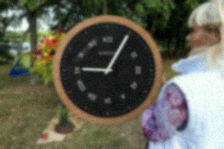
h=9 m=5
